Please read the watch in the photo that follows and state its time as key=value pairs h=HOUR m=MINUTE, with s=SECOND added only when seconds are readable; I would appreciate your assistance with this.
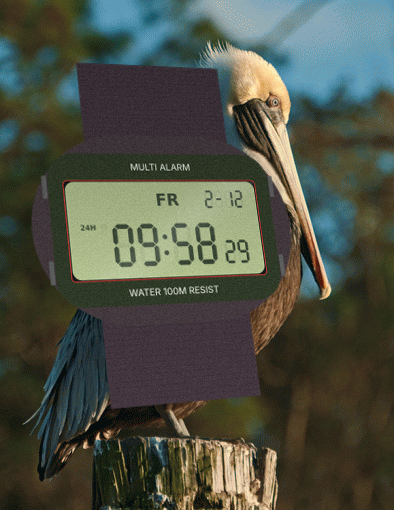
h=9 m=58 s=29
